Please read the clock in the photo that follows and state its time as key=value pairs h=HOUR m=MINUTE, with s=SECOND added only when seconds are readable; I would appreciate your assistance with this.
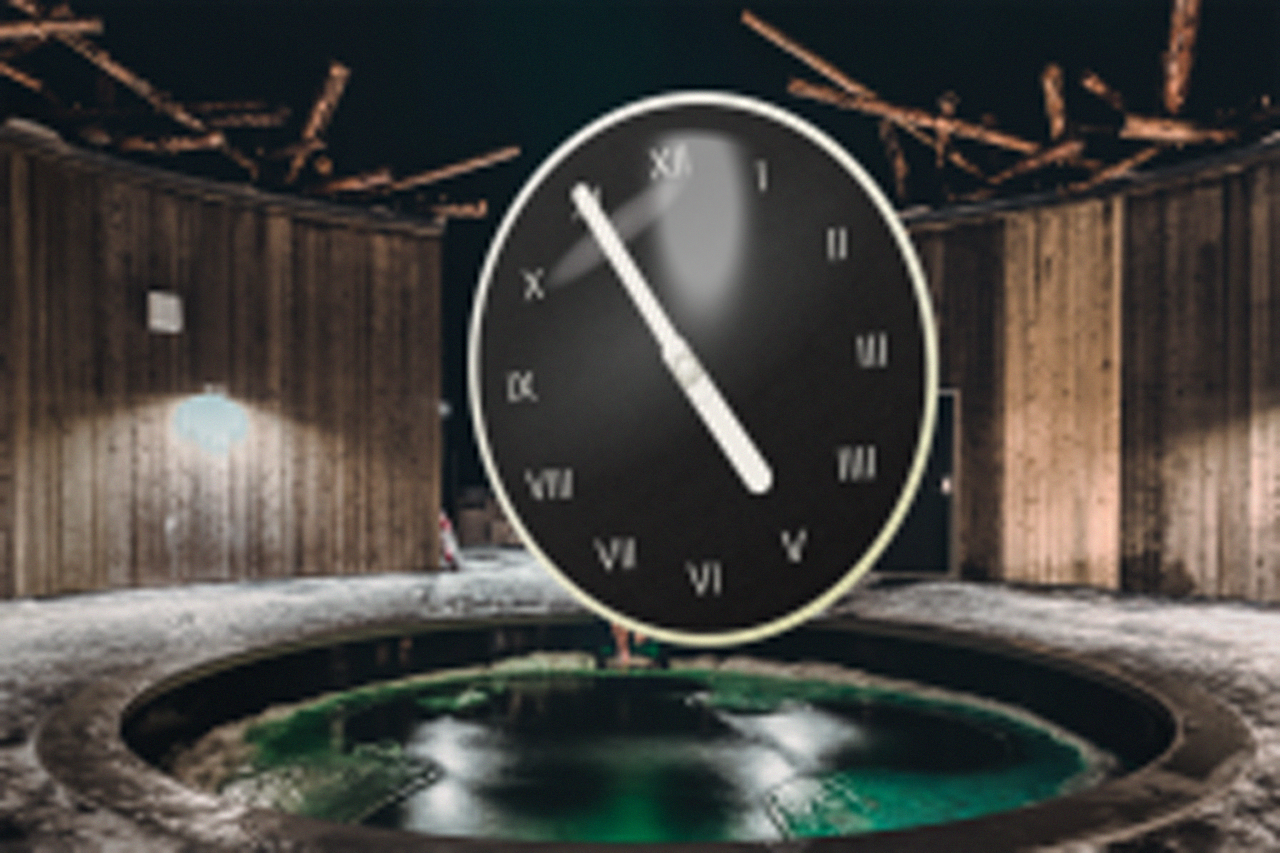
h=4 m=55
